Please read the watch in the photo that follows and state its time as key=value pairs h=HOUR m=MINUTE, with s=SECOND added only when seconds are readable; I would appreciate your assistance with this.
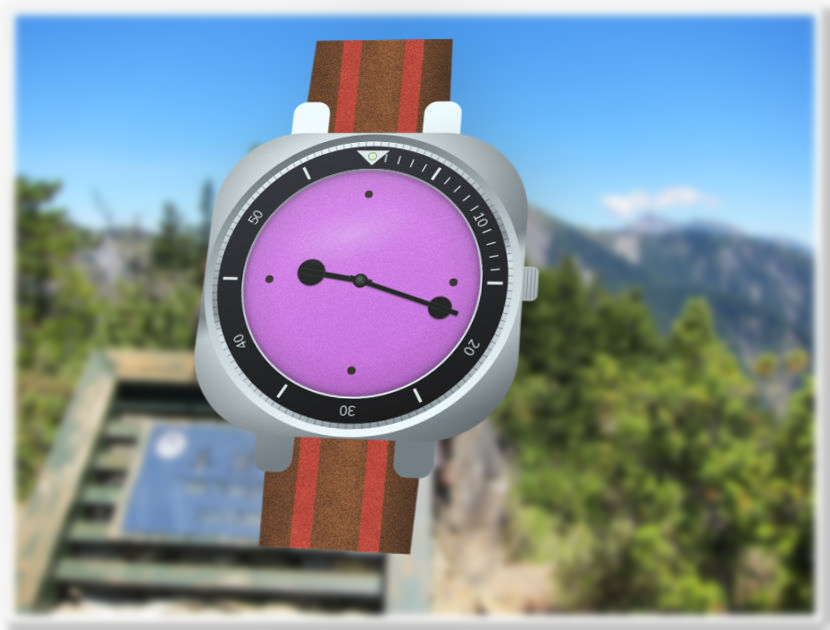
h=9 m=18
